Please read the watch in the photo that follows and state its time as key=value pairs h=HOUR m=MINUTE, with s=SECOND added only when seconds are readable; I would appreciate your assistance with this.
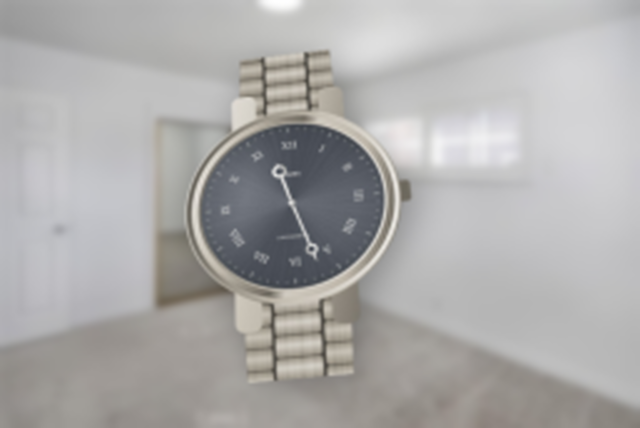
h=11 m=27
